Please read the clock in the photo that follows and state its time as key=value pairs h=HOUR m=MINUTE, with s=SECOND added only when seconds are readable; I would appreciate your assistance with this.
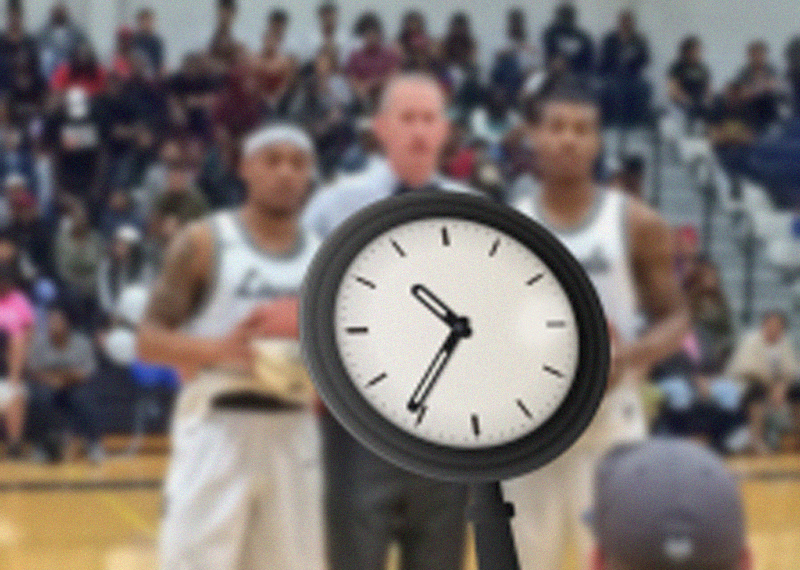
h=10 m=36
